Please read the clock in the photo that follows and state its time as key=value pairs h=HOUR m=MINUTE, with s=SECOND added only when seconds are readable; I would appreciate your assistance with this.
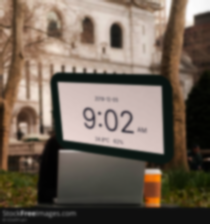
h=9 m=2
